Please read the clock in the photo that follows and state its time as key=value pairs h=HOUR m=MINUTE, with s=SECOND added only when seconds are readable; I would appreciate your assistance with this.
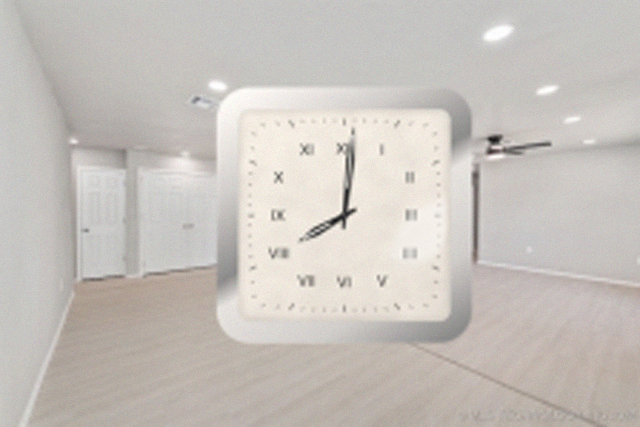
h=8 m=1
